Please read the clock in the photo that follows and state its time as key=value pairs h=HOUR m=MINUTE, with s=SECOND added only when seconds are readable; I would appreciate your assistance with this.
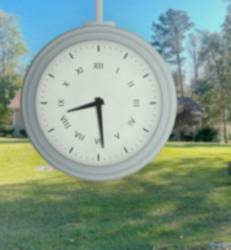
h=8 m=29
